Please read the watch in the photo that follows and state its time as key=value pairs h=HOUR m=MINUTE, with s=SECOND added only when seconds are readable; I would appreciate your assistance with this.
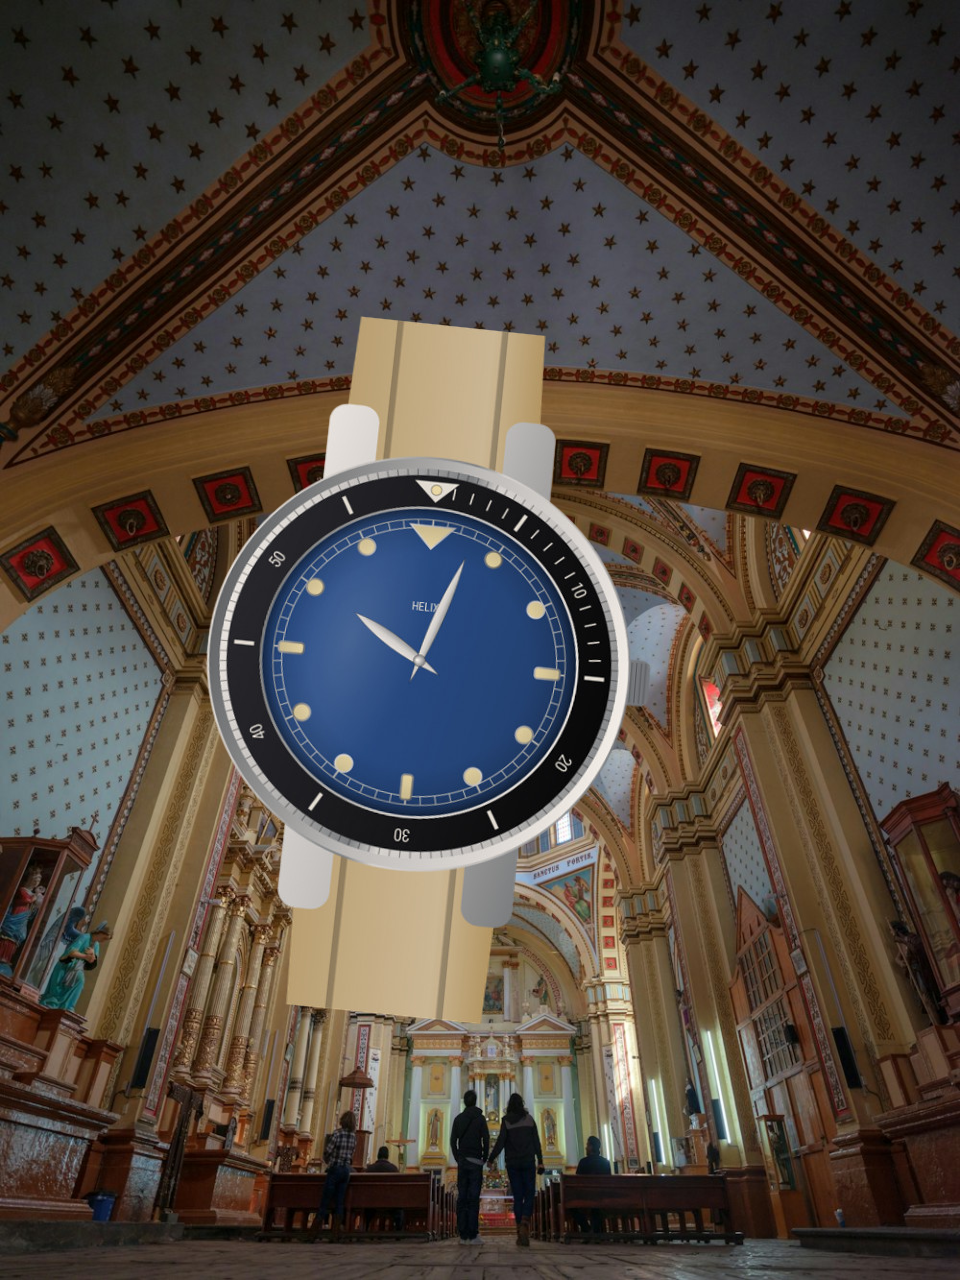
h=10 m=3
